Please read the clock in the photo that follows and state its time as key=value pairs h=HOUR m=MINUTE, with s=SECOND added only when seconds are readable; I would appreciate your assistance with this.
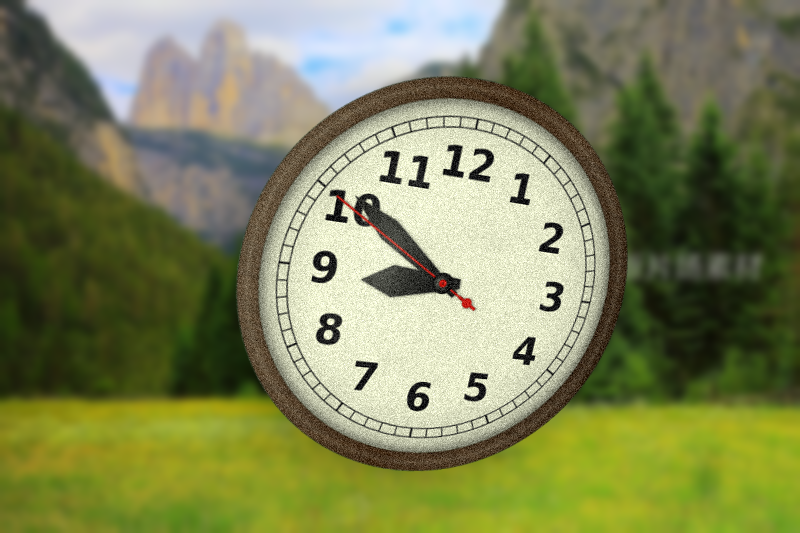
h=8 m=50 s=50
